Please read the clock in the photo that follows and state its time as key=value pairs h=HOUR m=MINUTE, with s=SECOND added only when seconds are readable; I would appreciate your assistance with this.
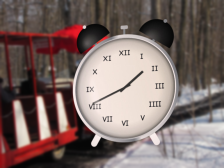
h=1 m=41
